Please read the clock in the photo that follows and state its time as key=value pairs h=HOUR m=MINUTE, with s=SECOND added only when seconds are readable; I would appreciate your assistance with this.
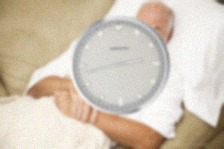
h=2 m=43
